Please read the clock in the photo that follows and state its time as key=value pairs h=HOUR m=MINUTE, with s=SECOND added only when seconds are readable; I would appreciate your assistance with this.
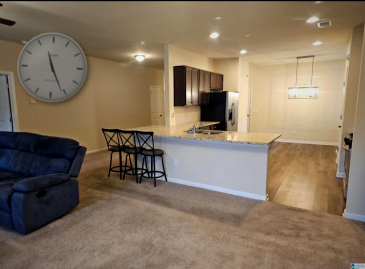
h=11 m=26
